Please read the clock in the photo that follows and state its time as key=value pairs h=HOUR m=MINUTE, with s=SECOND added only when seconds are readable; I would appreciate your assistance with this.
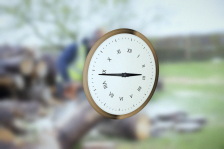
h=2 m=44
